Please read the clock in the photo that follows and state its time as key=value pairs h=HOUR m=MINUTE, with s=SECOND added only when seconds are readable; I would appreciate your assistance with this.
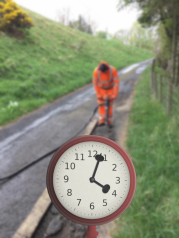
h=4 m=3
